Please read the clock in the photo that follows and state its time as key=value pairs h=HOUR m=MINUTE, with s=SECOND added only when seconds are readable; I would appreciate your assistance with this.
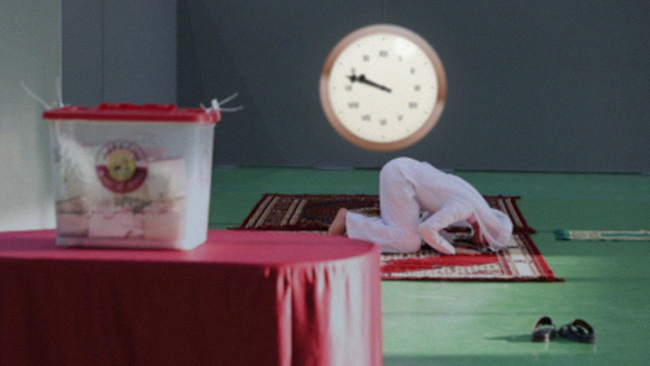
h=9 m=48
